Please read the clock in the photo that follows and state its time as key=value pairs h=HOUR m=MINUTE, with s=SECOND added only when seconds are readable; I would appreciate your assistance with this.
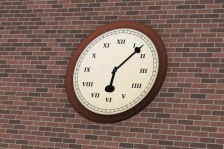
h=6 m=7
